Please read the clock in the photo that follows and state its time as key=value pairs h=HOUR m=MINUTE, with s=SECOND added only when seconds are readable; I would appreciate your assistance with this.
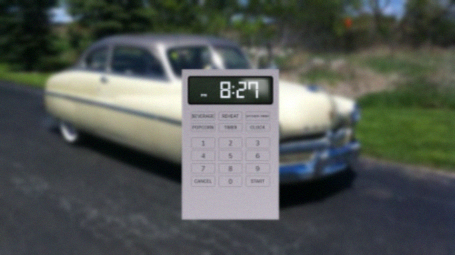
h=8 m=27
